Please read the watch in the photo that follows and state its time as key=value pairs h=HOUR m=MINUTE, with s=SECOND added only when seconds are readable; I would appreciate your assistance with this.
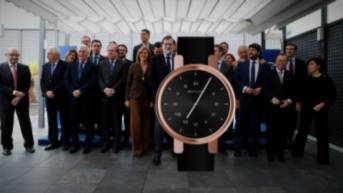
h=7 m=5
